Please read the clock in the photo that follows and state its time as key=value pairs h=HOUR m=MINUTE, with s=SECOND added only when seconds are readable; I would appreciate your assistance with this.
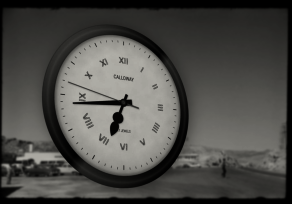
h=6 m=43 s=47
